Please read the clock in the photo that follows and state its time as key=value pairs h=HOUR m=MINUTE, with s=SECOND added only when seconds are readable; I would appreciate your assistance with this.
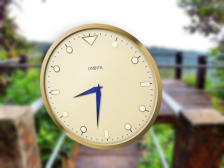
h=8 m=32
